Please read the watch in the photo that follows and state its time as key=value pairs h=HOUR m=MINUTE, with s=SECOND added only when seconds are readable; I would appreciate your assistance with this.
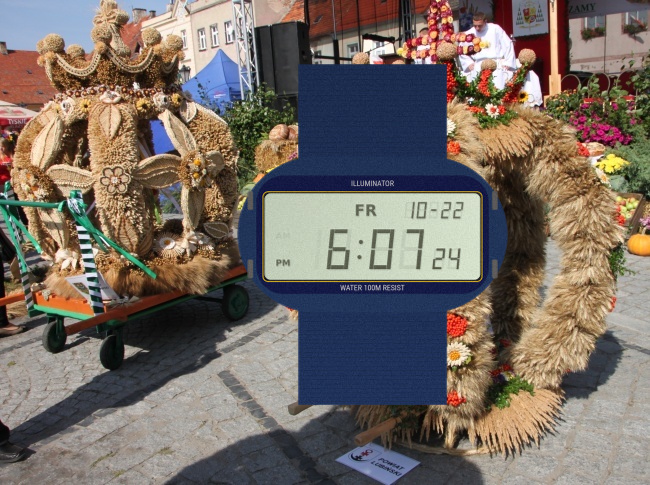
h=6 m=7 s=24
